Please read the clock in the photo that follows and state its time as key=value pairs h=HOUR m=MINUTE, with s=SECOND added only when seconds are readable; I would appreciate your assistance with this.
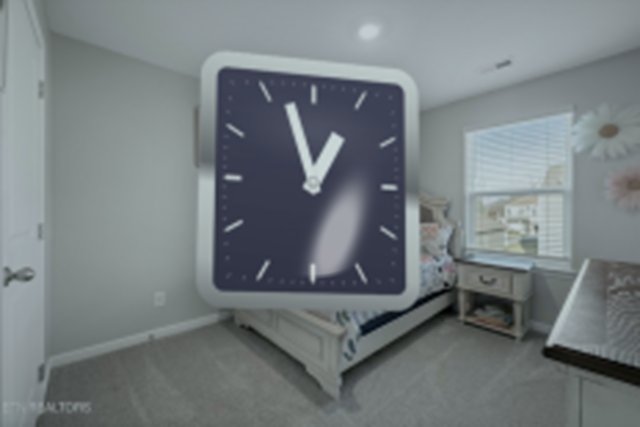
h=12 m=57
